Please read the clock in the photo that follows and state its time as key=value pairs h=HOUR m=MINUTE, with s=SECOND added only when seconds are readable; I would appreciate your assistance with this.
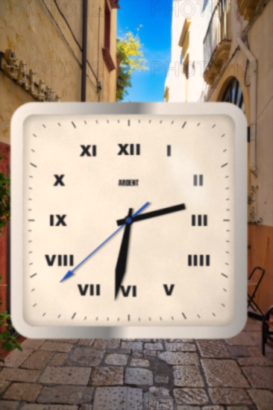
h=2 m=31 s=38
